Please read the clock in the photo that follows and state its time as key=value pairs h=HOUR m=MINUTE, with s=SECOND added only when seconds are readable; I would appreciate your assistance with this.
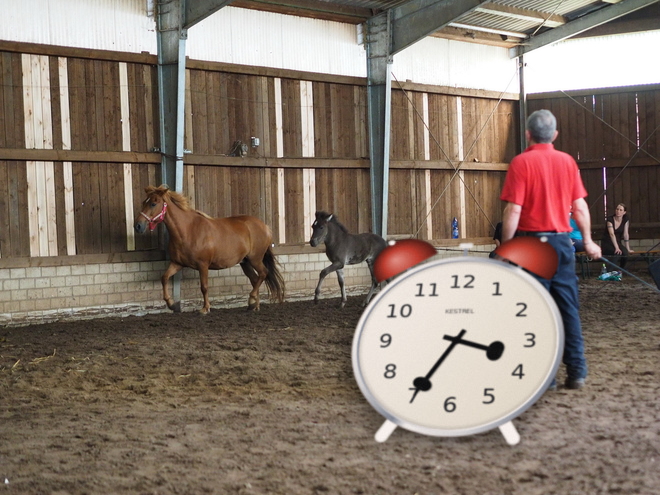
h=3 m=35
